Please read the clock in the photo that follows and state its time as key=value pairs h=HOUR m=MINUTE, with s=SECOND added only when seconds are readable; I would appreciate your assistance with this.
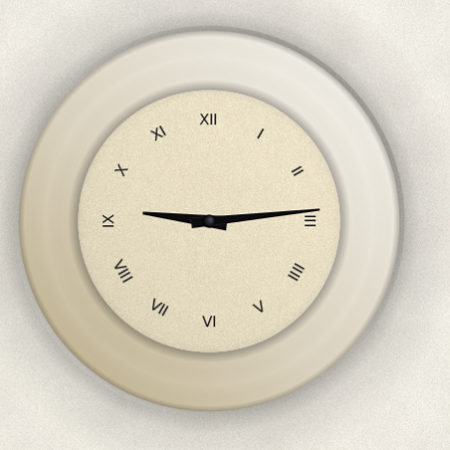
h=9 m=14
